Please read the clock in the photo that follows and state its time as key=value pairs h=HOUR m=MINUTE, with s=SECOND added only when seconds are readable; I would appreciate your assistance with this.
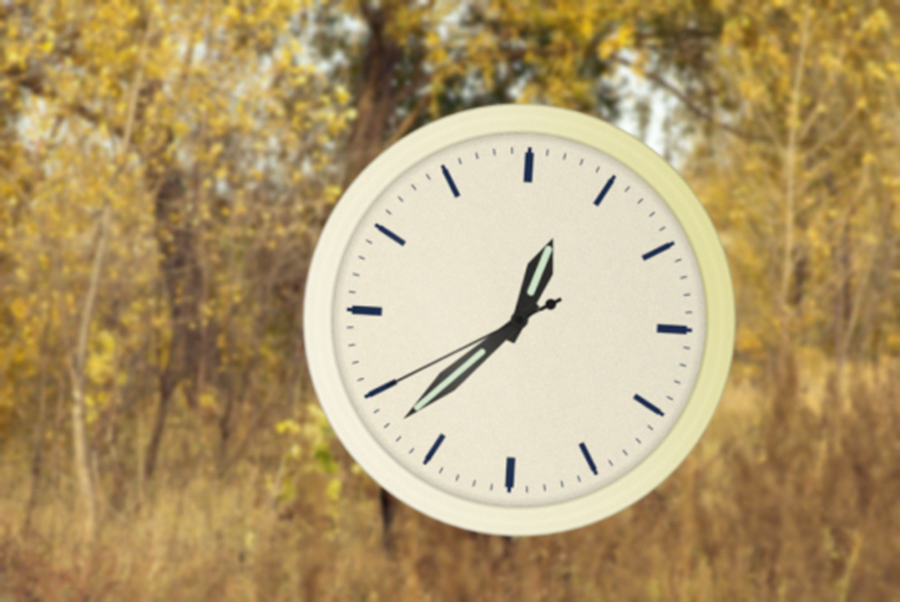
h=12 m=37 s=40
